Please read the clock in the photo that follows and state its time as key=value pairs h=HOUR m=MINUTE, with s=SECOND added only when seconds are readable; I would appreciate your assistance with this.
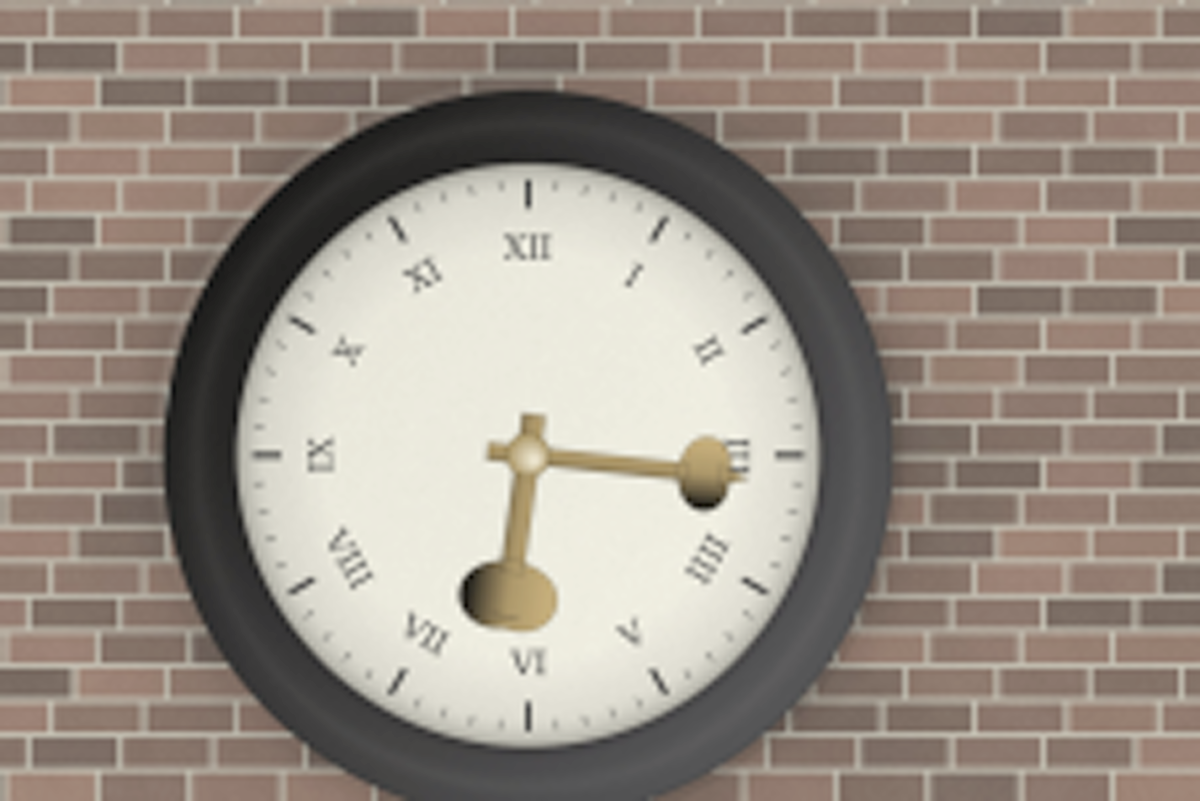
h=6 m=16
